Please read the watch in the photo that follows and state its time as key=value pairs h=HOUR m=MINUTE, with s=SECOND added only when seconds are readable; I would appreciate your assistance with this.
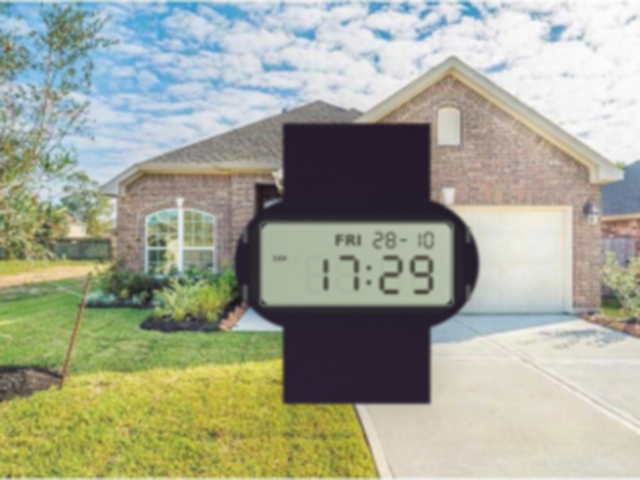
h=17 m=29
